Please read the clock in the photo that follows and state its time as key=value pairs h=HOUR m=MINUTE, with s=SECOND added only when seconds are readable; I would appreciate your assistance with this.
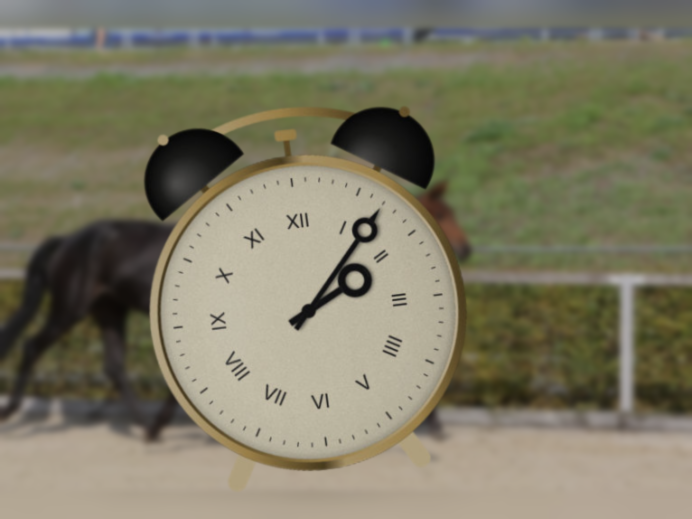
h=2 m=7
